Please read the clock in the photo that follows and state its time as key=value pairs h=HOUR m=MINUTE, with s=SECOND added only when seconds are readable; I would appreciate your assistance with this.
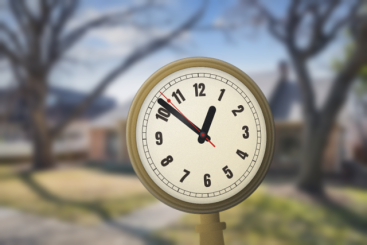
h=12 m=51 s=53
